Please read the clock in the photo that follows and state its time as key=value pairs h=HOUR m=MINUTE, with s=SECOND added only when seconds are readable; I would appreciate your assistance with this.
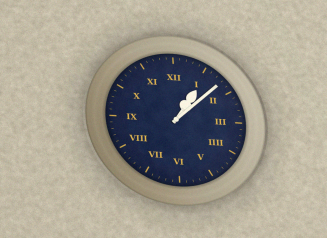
h=1 m=8
